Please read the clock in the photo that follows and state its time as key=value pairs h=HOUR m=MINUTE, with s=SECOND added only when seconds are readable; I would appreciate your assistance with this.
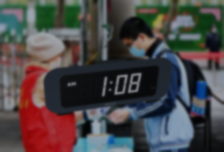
h=1 m=8
